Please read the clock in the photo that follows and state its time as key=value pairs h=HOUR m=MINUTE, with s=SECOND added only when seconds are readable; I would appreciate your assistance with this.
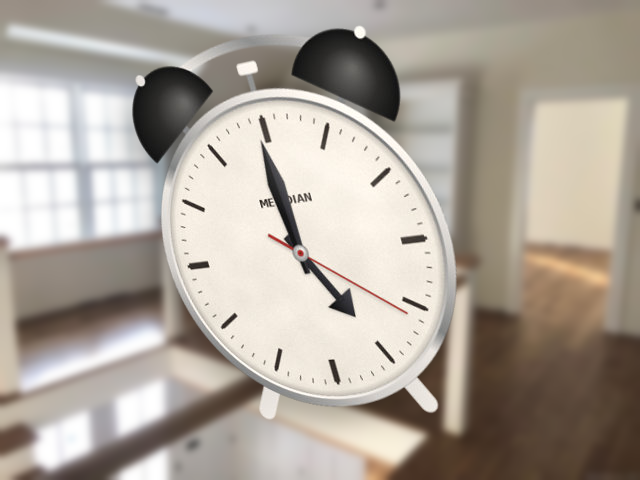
h=4 m=59 s=21
